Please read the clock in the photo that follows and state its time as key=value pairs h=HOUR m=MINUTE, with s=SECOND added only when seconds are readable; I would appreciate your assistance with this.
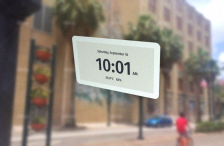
h=10 m=1
